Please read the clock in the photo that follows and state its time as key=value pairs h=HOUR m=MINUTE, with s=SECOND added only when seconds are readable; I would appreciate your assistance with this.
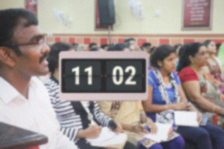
h=11 m=2
